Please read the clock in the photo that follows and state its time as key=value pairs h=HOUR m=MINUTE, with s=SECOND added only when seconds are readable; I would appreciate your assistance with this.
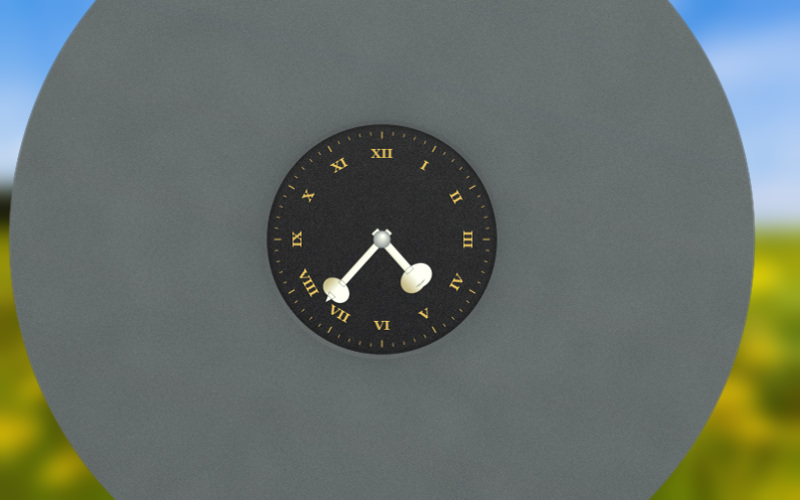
h=4 m=37
